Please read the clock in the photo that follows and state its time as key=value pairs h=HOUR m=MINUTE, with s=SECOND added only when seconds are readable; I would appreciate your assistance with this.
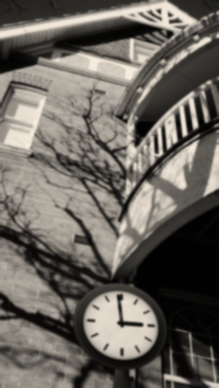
h=2 m=59
